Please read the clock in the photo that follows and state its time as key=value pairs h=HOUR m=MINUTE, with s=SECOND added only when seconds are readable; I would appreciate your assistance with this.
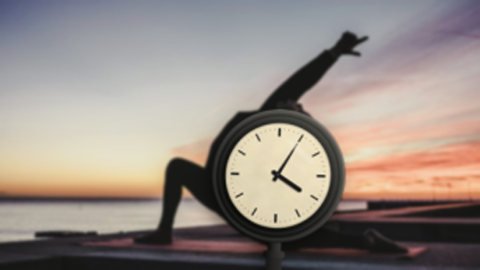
h=4 m=5
